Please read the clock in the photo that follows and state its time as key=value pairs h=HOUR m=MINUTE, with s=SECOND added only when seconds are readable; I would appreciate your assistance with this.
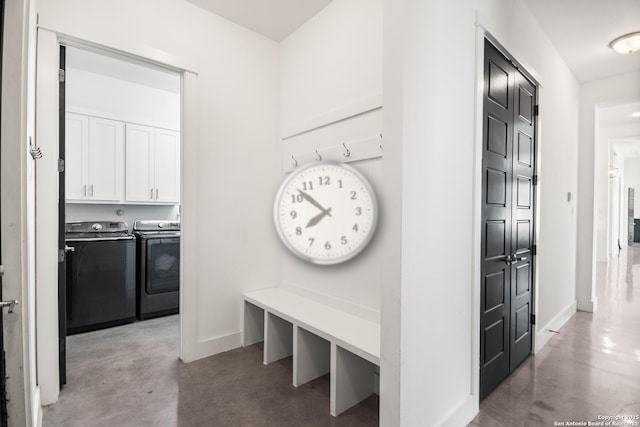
h=7 m=52
